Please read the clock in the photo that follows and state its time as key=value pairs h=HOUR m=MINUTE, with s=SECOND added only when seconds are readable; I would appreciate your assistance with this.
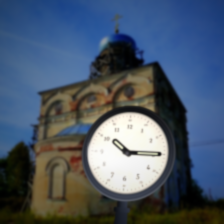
h=10 m=15
